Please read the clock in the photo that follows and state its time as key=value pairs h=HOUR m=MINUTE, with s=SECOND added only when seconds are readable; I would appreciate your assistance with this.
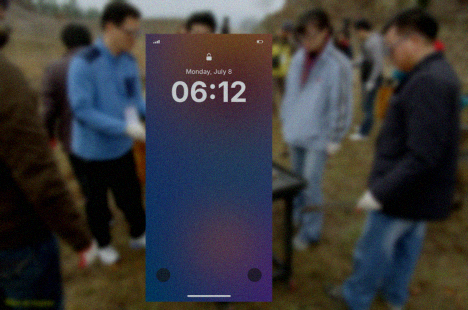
h=6 m=12
